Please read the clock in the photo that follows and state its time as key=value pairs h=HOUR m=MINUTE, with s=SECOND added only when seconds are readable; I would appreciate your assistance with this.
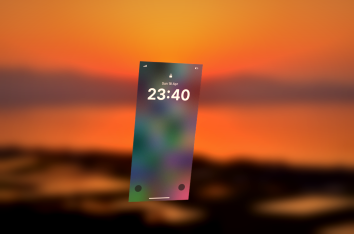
h=23 m=40
